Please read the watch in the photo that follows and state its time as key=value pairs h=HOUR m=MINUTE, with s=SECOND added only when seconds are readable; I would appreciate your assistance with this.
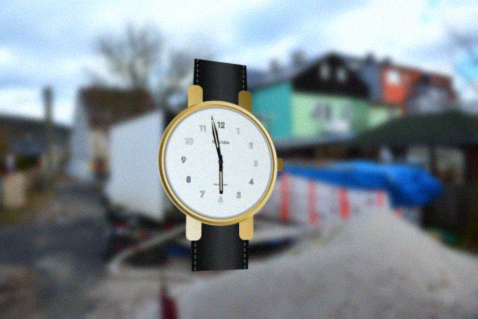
h=5 m=58
